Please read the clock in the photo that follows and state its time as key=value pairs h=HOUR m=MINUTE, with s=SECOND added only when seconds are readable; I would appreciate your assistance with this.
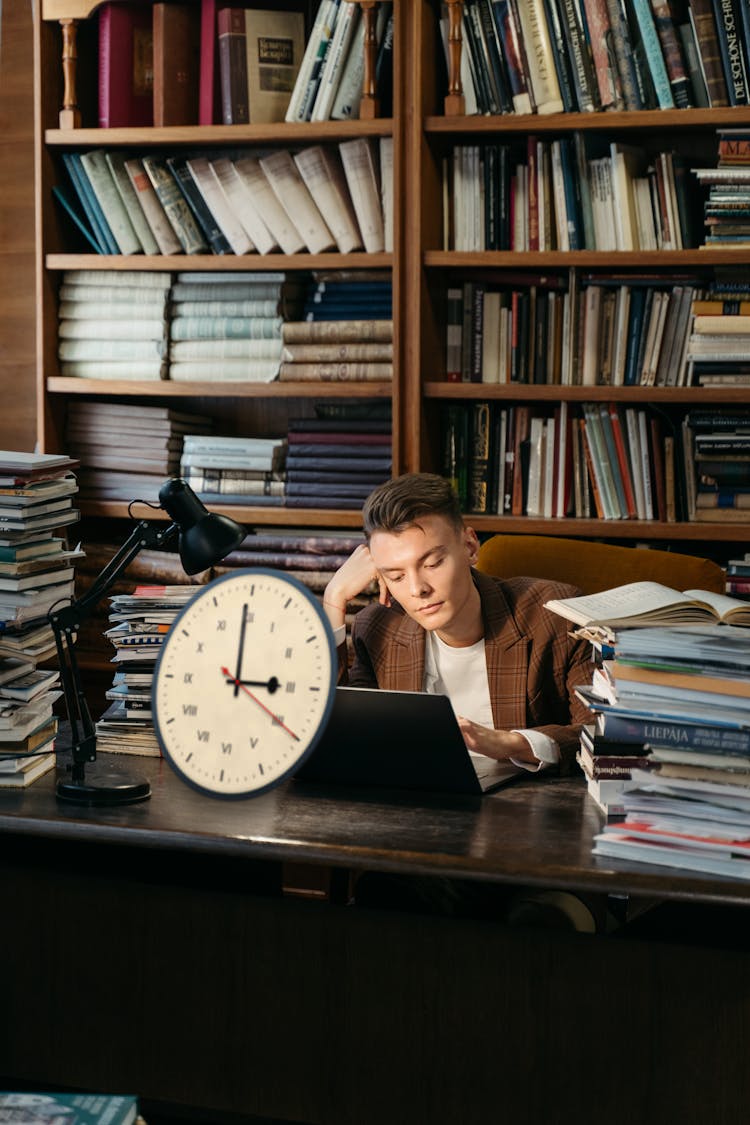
h=2 m=59 s=20
